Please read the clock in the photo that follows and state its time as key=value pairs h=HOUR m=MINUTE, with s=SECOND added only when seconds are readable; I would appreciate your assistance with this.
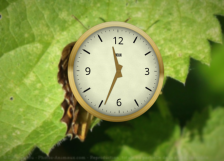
h=11 m=34
